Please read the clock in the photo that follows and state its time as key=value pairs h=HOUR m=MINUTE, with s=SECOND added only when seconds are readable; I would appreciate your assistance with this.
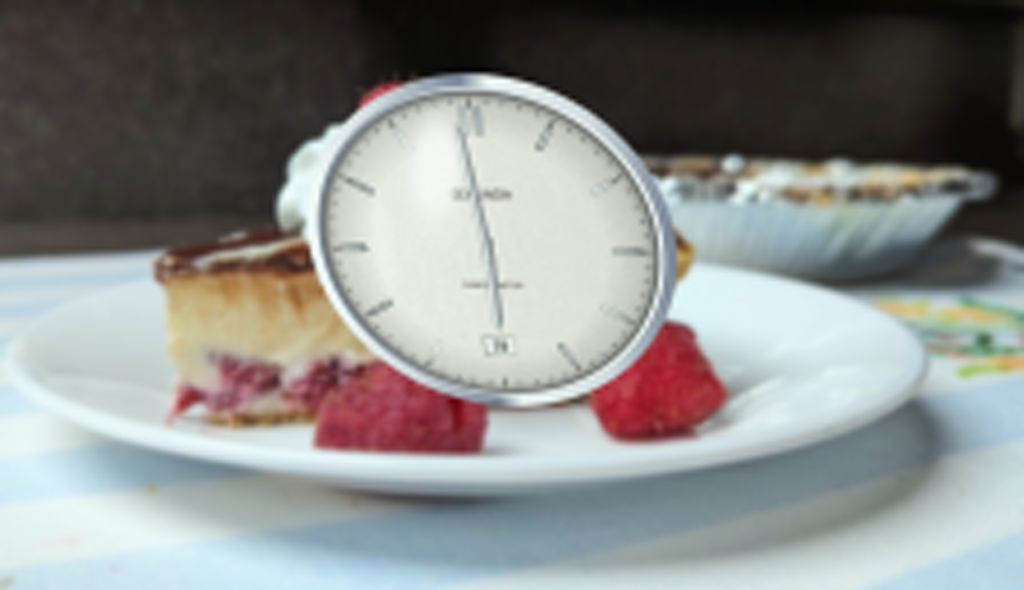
h=5 m=59
